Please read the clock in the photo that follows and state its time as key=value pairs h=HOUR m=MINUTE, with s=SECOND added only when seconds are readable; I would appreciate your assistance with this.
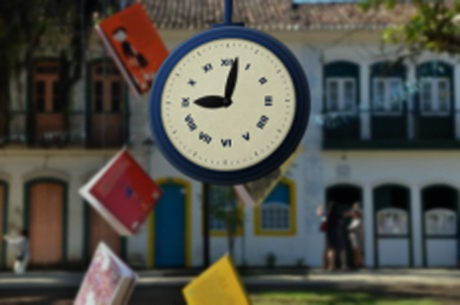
h=9 m=2
